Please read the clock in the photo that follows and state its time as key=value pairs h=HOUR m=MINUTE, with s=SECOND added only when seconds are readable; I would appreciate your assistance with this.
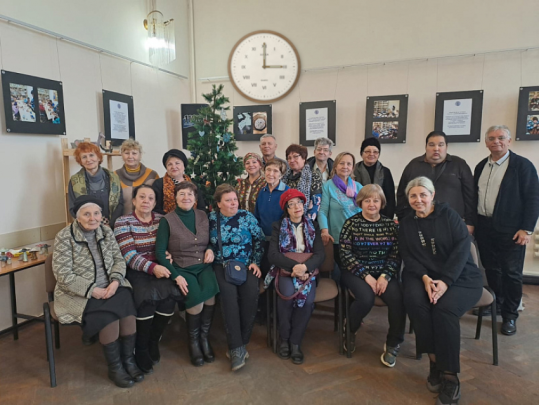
h=3 m=0
